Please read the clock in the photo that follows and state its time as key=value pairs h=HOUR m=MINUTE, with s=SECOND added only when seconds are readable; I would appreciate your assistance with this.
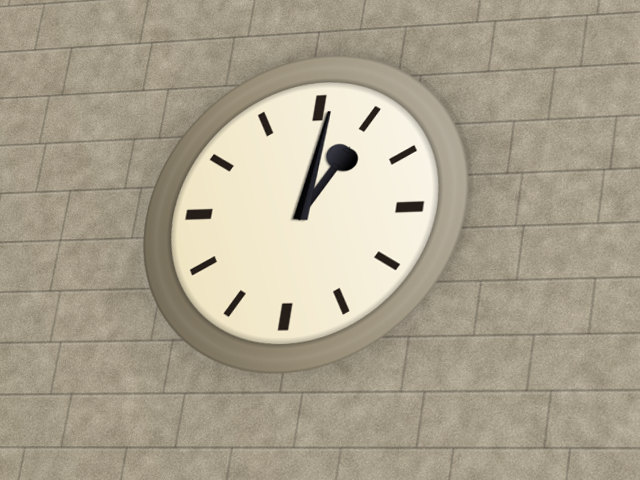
h=1 m=1
